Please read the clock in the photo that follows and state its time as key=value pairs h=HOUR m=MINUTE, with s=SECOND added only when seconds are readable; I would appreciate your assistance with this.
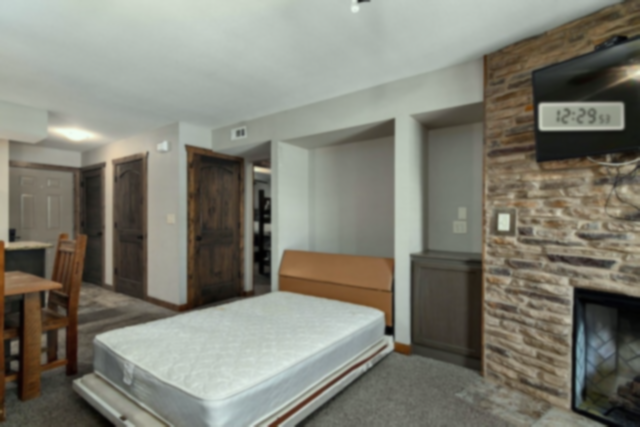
h=12 m=29
